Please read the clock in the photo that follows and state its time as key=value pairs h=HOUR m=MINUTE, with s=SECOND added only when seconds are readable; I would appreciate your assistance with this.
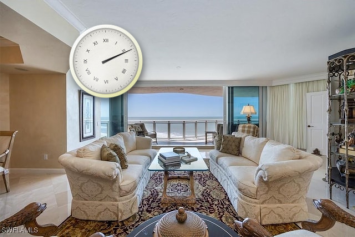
h=2 m=11
